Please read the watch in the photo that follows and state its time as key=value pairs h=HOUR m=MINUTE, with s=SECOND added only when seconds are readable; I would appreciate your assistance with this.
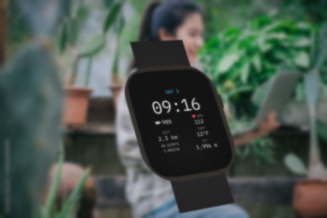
h=9 m=16
